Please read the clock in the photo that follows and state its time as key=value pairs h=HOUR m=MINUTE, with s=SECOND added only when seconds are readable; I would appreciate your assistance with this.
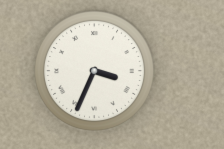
h=3 m=34
